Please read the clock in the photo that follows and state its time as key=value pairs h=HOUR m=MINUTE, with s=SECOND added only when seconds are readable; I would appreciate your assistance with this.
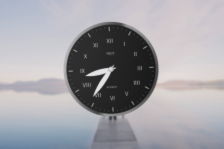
h=8 m=36
